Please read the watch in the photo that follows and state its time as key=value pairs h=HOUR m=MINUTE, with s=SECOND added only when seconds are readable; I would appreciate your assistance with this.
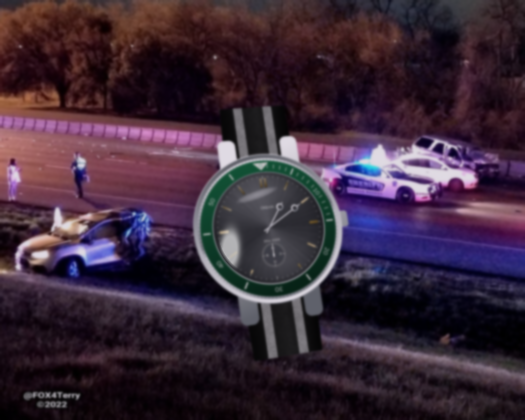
h=1 m=10
